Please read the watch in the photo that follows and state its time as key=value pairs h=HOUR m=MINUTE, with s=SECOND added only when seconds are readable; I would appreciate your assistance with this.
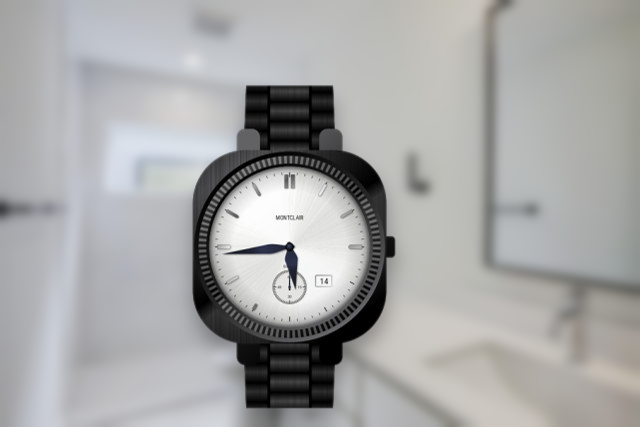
h=5 m=44
